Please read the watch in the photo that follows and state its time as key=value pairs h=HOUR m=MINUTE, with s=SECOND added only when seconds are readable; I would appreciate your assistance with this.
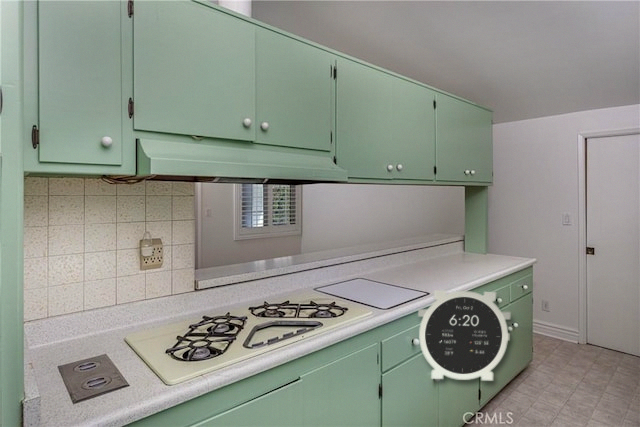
h=6 m=20
